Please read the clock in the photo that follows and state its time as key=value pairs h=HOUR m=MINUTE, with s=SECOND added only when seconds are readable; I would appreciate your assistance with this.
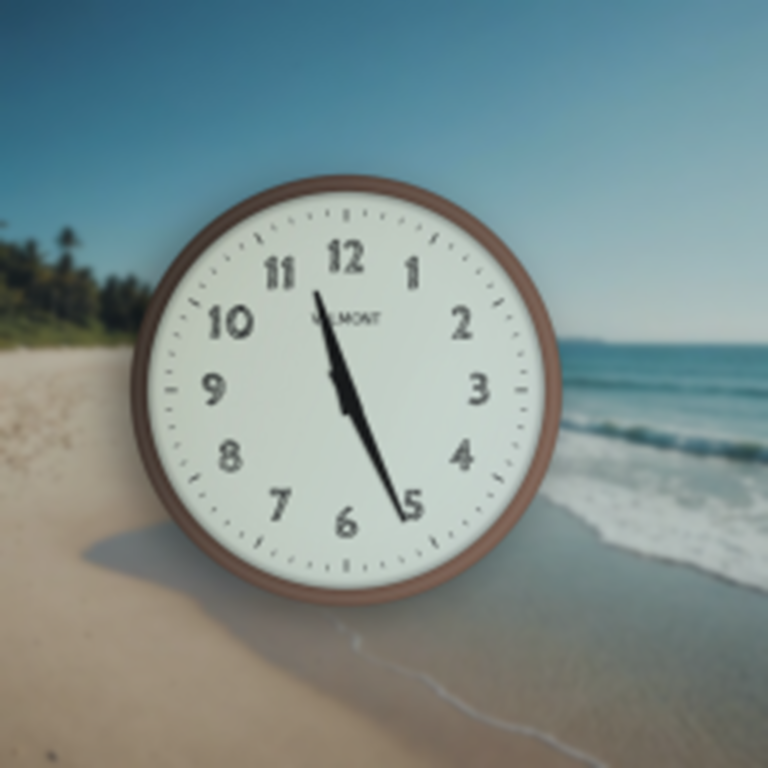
h=11 m=26
